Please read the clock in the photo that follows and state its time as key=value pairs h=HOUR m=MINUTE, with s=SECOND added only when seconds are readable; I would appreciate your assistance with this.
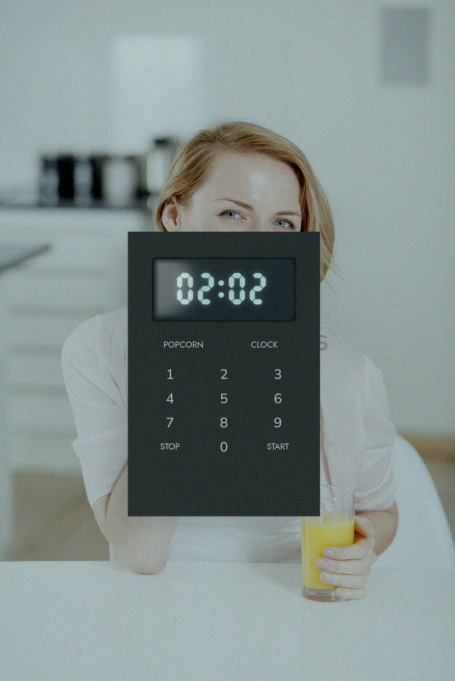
h=2 m=2
